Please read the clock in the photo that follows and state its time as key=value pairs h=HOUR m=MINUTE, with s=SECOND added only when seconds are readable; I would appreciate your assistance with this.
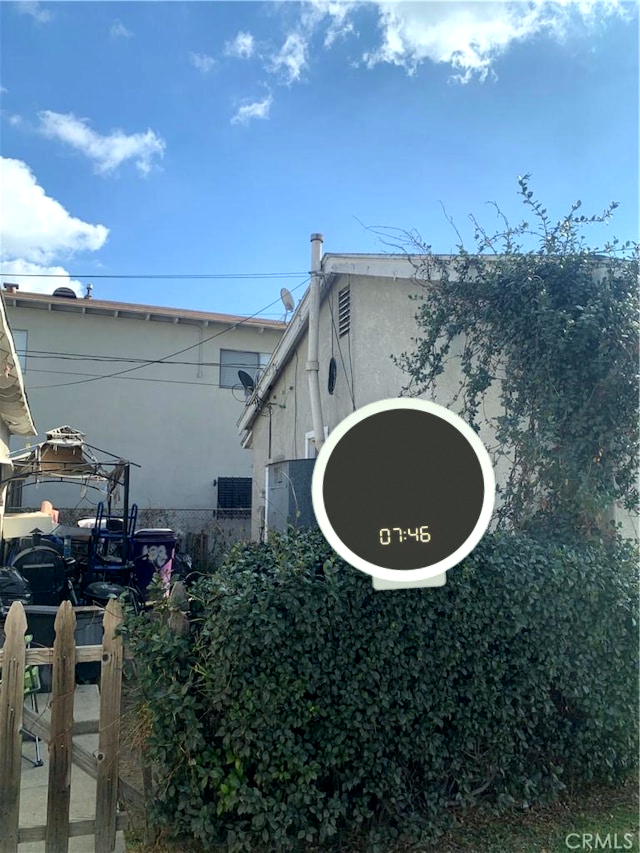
h=7 m=46
